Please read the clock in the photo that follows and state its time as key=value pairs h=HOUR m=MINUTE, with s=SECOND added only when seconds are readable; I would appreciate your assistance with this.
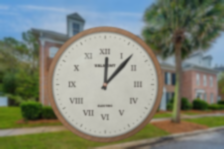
h=12 m=7
